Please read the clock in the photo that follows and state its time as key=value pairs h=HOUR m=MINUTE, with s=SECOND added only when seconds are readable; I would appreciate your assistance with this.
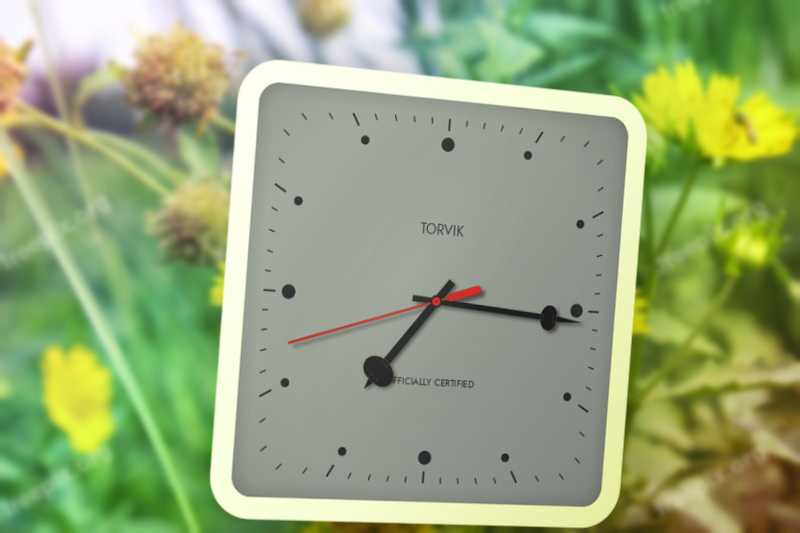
h=7 m=15 s=42
